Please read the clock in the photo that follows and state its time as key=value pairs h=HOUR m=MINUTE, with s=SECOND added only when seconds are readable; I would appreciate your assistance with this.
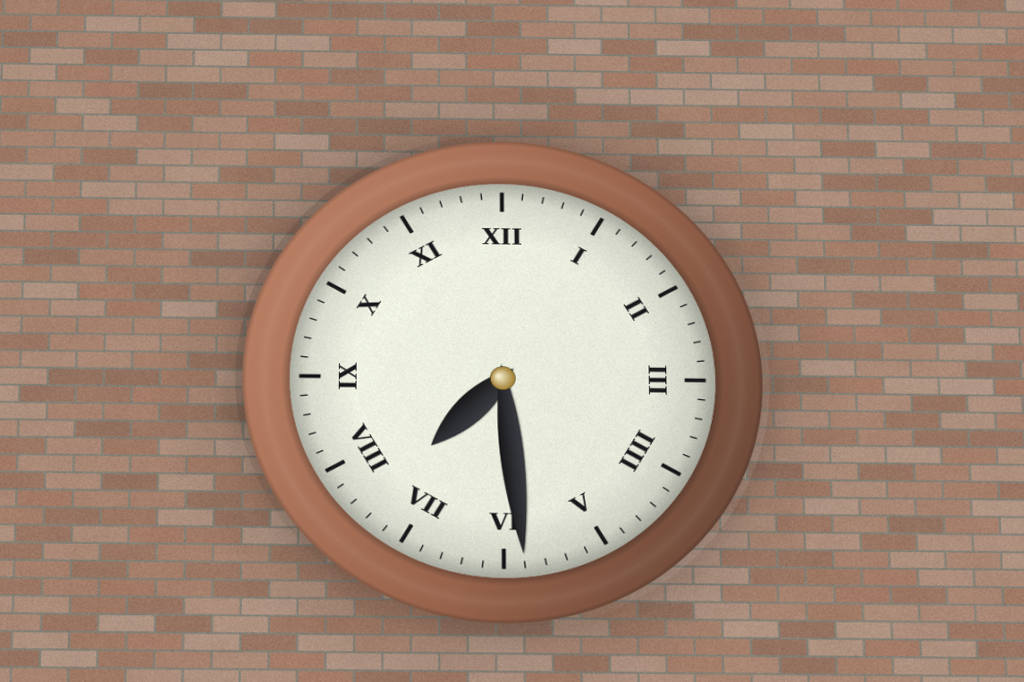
h=7 m=29
